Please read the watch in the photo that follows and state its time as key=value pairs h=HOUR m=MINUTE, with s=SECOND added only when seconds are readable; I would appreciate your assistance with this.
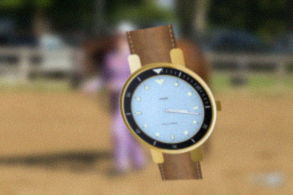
h=3 m=17
